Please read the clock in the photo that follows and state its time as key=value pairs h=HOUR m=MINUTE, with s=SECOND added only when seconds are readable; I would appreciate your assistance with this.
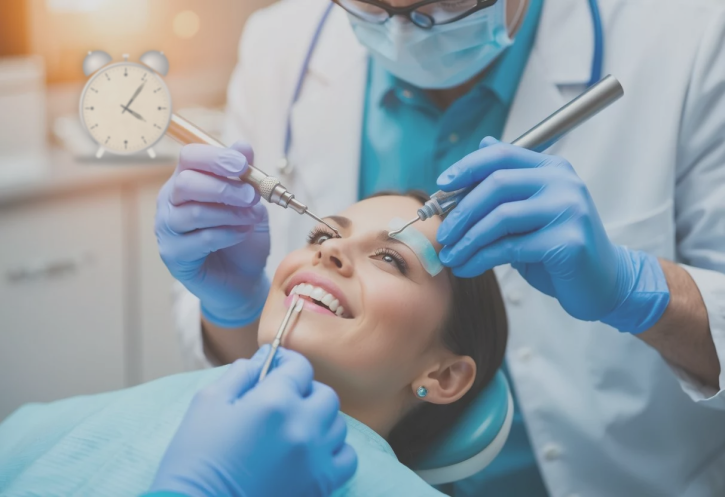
h=4 m=6
